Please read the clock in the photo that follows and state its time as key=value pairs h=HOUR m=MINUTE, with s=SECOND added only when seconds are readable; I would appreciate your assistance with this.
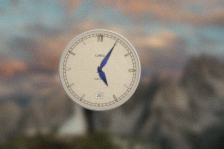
h=5 m=5
